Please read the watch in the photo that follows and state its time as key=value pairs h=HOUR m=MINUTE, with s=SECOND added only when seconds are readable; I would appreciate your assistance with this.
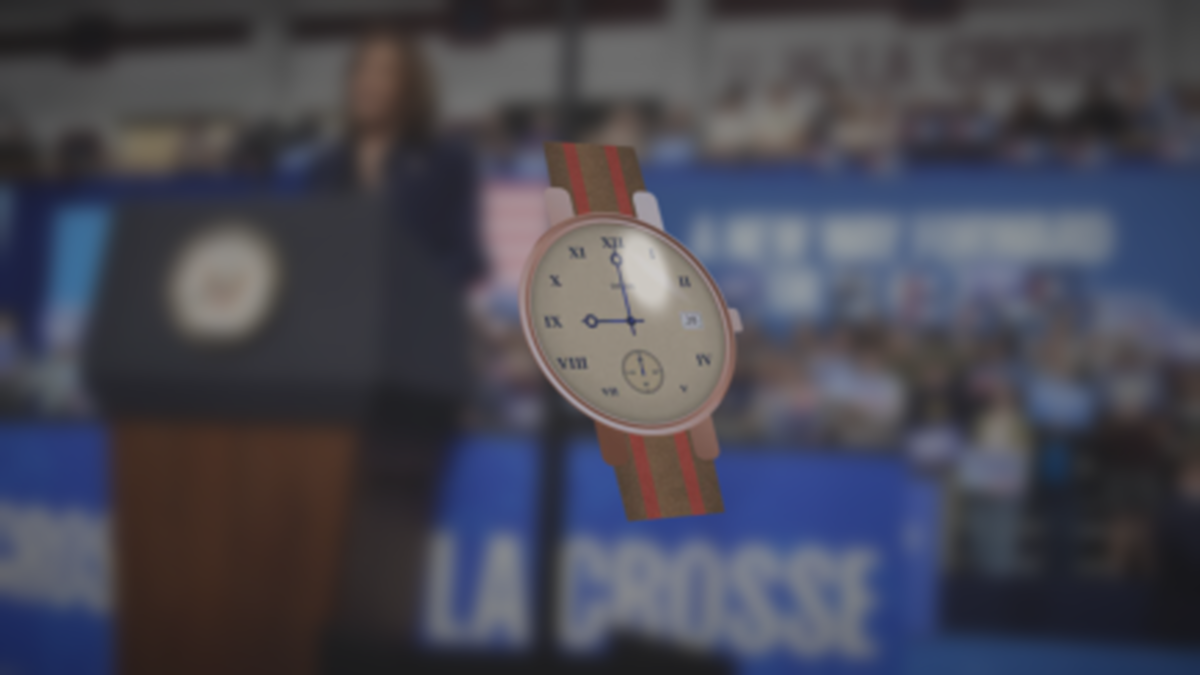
h=9 m=0
